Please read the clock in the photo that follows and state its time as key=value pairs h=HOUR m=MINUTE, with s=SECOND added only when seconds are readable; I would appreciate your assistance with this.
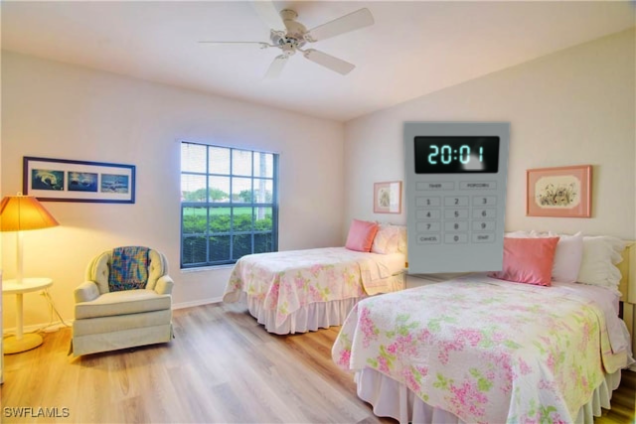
h=20 m=1
